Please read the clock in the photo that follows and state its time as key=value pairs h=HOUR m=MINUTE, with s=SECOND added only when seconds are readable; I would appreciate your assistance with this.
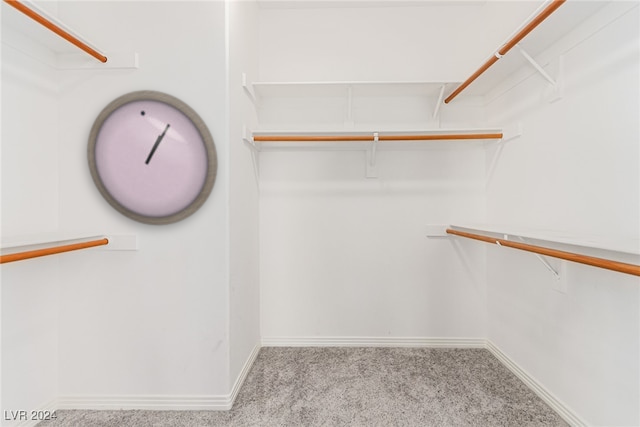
h=1 m=6
